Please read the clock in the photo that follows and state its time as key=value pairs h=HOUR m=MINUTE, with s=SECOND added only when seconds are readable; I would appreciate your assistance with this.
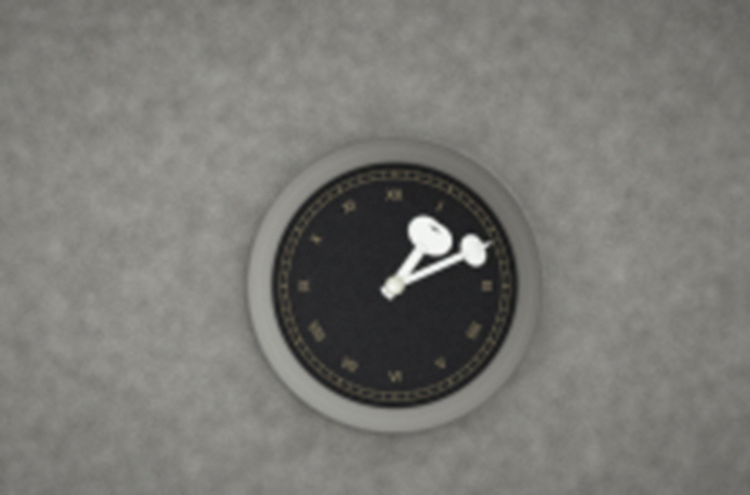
h=1 m=11
